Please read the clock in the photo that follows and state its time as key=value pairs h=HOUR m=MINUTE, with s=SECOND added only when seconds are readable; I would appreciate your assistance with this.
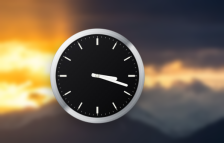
h=3 m=18
